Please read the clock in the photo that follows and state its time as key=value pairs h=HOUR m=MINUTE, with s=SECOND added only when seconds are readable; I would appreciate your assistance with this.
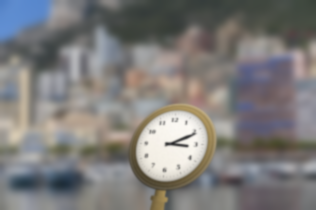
h=3 m=11
